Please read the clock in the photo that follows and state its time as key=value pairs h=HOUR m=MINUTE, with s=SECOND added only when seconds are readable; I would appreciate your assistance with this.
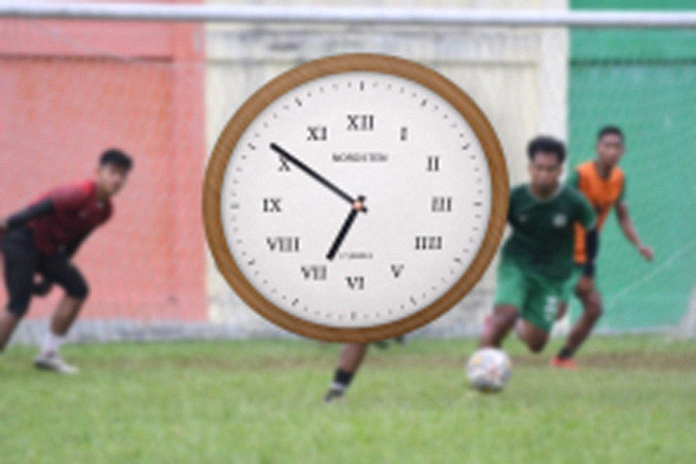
h=6 m=51
